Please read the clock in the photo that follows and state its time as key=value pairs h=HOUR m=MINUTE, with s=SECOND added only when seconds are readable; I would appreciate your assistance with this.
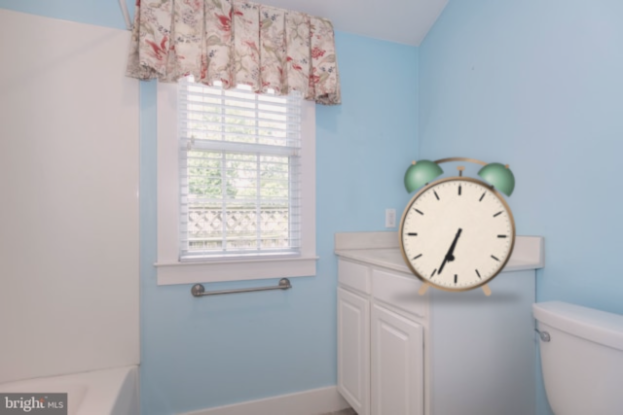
h=6 m=34
